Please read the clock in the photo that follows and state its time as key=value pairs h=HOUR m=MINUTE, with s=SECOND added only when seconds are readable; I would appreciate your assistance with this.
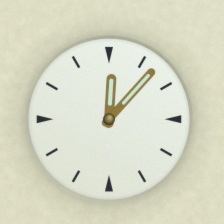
h=12 m=7
